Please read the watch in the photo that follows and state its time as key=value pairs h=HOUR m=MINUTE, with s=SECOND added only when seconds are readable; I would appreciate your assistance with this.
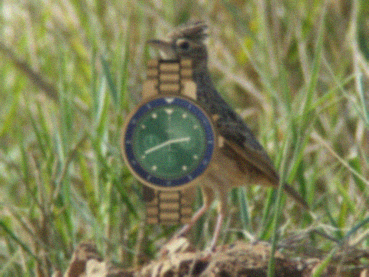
h=2 m=41
